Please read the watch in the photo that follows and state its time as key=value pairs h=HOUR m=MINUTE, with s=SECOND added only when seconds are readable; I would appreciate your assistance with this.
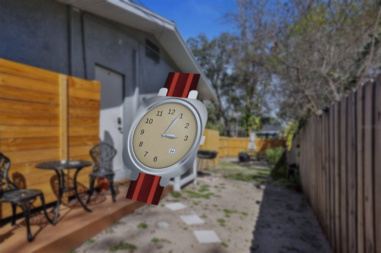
h=3 m=4
